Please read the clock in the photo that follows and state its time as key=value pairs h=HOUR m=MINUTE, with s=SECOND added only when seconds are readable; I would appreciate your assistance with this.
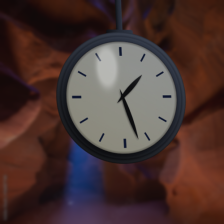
h=1 m=27
